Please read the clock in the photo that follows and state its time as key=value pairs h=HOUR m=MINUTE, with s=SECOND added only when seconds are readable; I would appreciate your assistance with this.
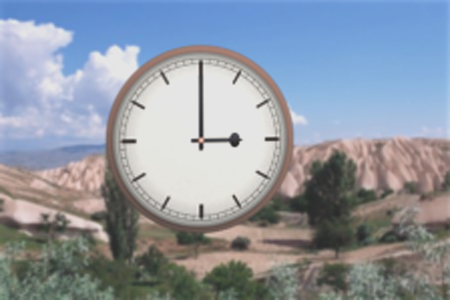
h=3 m=0
